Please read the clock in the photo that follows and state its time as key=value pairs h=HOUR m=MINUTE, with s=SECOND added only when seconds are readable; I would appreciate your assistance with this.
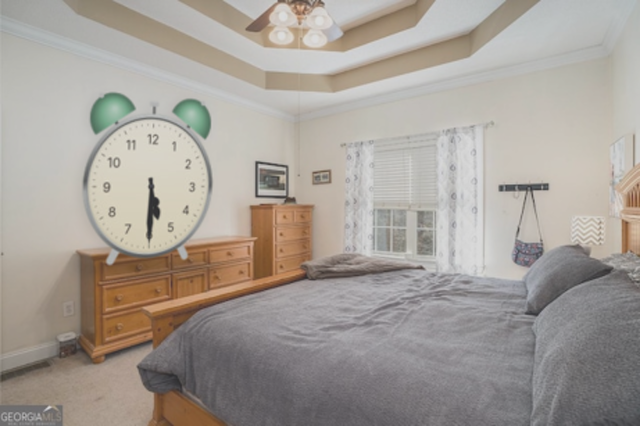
h=5 m=30
